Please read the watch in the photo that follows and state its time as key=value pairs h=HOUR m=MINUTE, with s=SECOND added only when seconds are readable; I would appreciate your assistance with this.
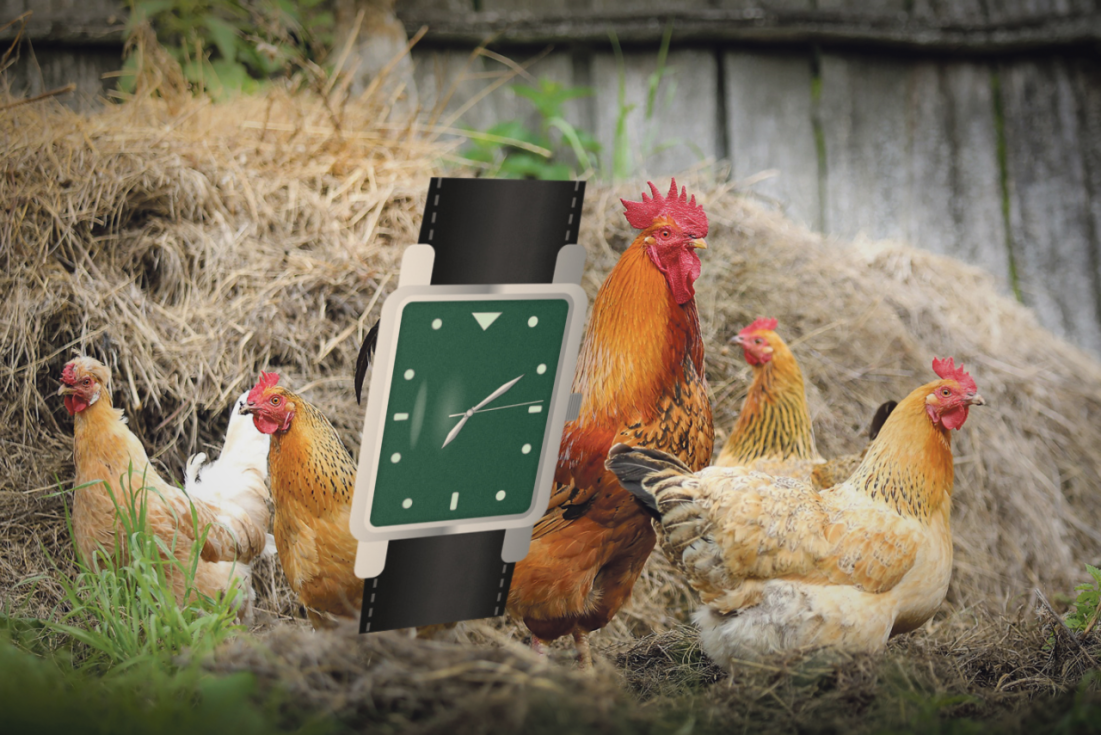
h=7 m=9 s=14
